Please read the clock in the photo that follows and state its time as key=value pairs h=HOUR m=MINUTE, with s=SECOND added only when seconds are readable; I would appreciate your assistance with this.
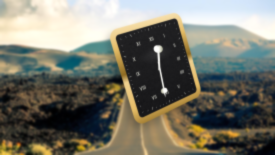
h=12 m=31
